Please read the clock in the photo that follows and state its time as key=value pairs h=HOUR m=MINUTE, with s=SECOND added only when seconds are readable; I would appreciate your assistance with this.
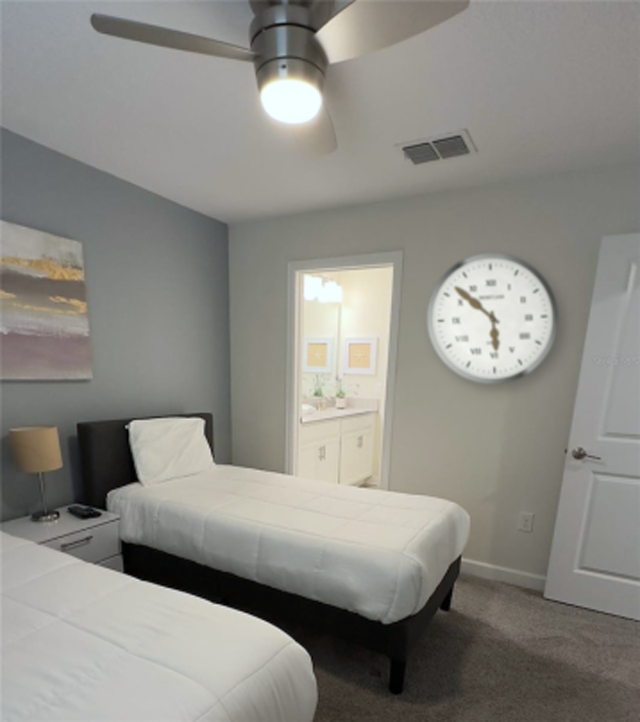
h=5 m=52
